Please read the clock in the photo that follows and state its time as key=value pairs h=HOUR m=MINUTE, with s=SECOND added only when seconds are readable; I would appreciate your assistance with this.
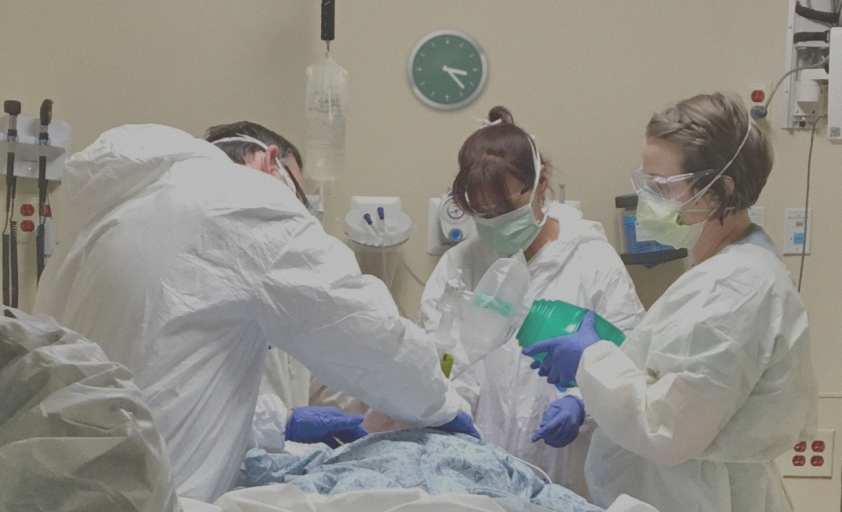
h=3 m=23
